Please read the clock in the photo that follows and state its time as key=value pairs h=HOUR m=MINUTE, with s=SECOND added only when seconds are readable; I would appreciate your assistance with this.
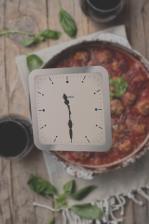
h=11 m=30
